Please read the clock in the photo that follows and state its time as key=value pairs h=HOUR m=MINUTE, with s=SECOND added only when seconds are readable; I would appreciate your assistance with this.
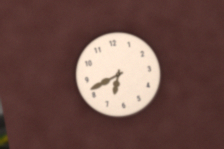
h=6 m=42
